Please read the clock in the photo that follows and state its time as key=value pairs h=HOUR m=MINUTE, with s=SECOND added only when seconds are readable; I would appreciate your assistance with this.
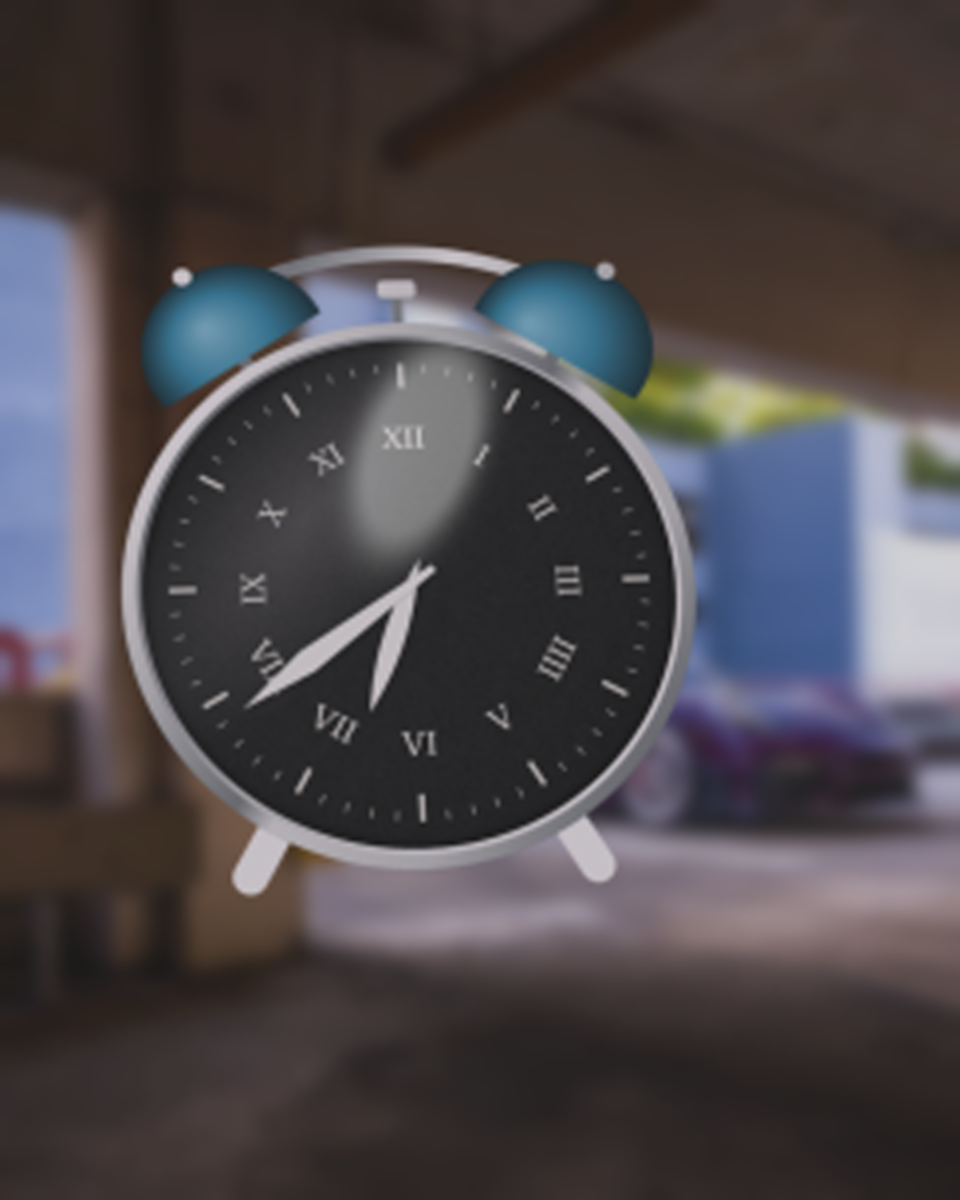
h=6 m=39
